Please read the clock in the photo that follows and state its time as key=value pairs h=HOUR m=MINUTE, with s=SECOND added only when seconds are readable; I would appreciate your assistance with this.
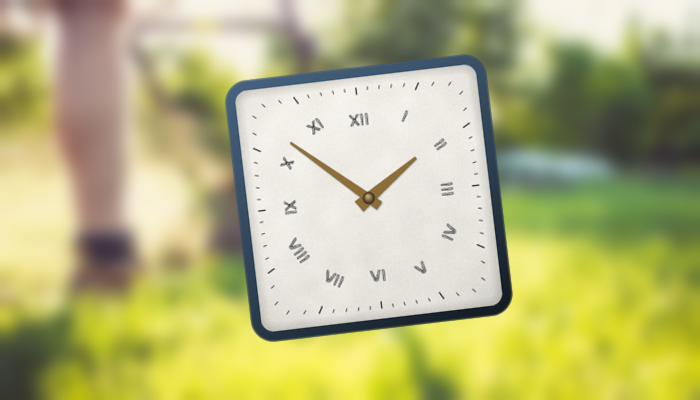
h=1 m=52
